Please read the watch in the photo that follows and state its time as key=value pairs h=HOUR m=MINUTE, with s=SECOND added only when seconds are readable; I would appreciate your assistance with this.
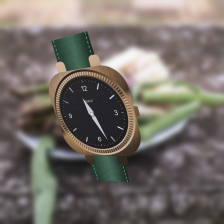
h=11 m=27
